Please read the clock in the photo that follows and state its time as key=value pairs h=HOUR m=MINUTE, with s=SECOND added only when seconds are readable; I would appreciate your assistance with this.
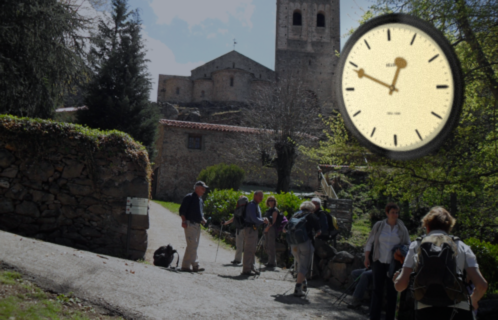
h=12 m=49
